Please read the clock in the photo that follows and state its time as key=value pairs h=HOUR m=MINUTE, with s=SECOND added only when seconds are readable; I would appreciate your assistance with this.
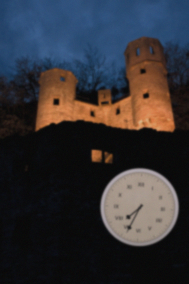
h=7 m=34
